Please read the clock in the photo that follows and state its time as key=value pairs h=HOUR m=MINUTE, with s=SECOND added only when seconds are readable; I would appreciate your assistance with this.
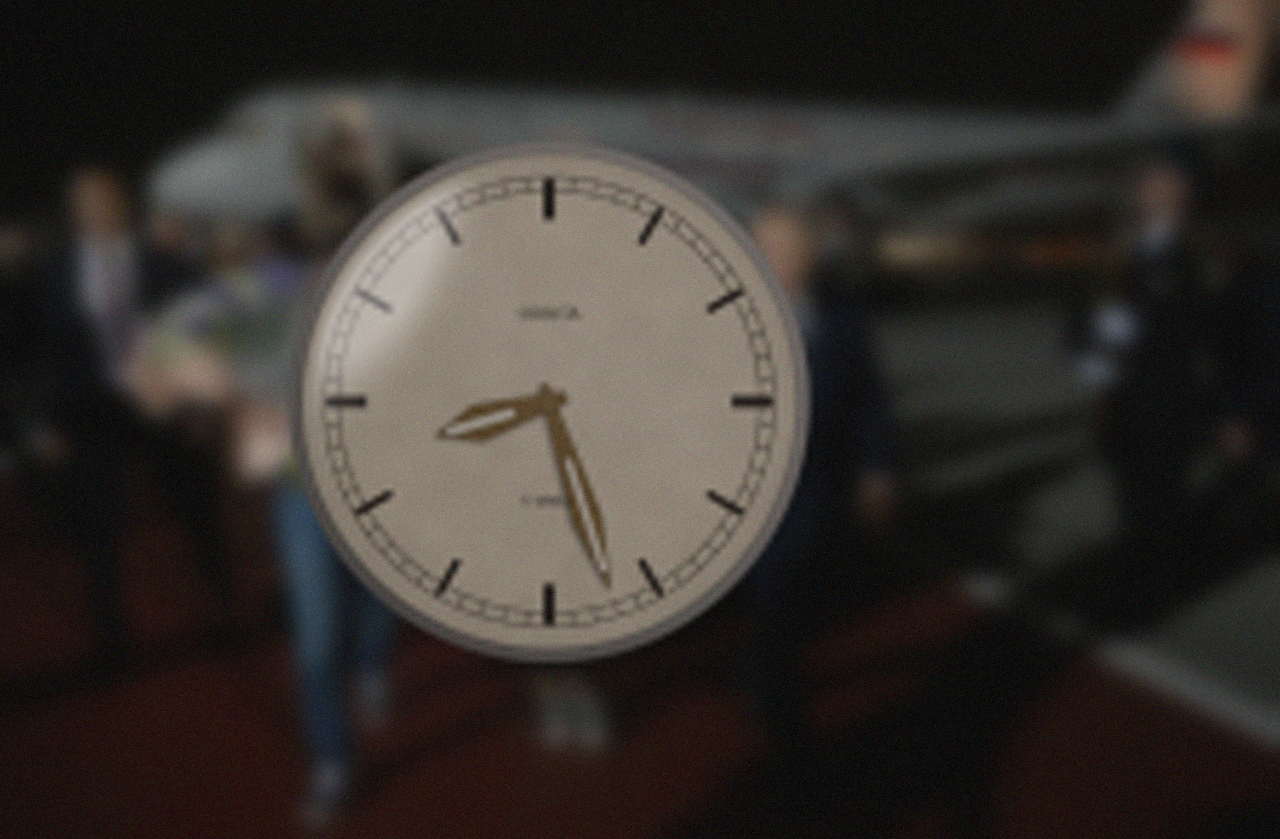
h=8 m=27
